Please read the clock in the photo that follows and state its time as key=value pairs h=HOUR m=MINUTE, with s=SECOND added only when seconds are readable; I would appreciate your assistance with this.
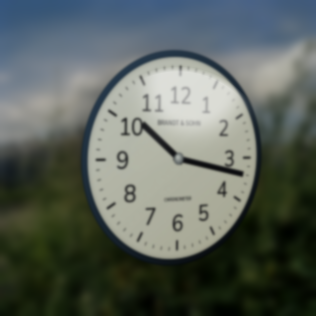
h=10 m=17
